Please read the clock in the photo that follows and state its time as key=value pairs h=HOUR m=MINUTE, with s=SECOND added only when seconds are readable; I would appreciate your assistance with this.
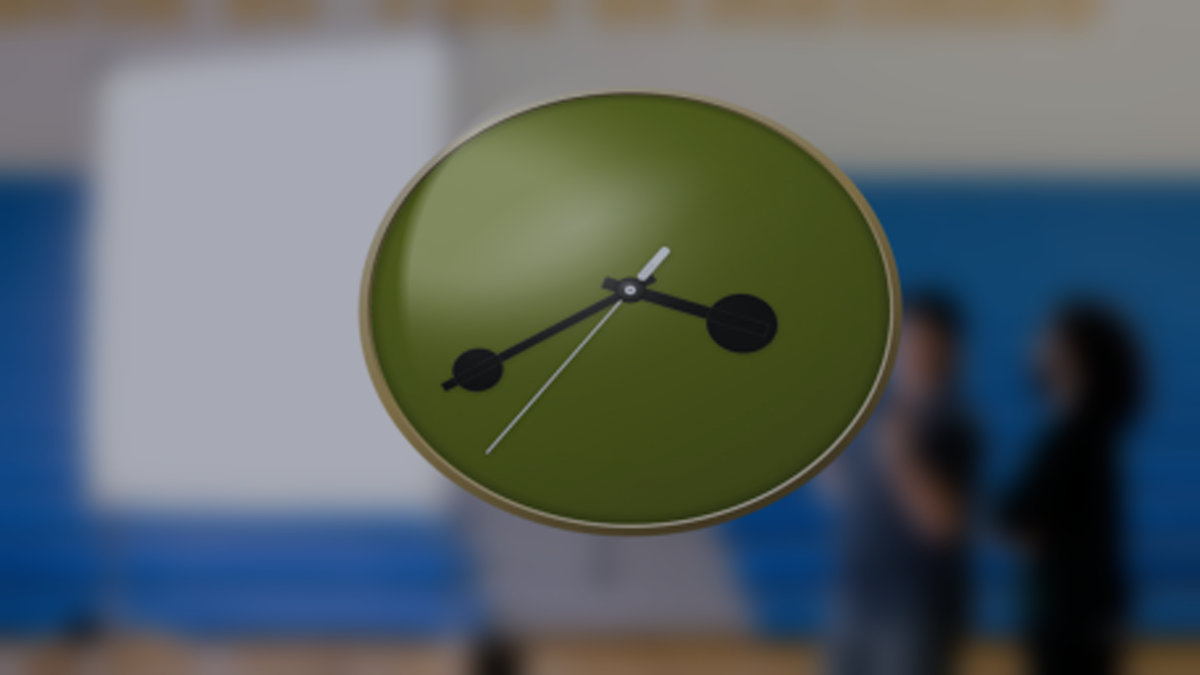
h=3 m=39 s=36
